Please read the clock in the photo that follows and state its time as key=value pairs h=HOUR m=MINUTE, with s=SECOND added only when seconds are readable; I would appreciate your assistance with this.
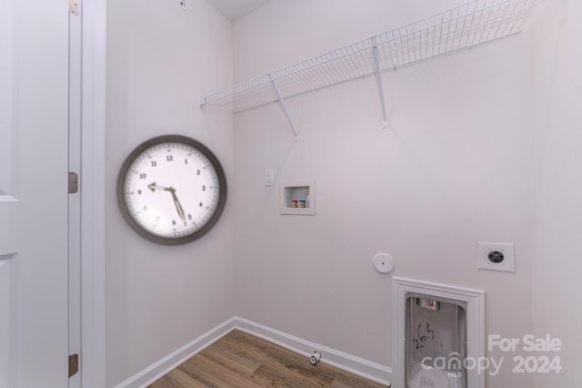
h=9 m=27
